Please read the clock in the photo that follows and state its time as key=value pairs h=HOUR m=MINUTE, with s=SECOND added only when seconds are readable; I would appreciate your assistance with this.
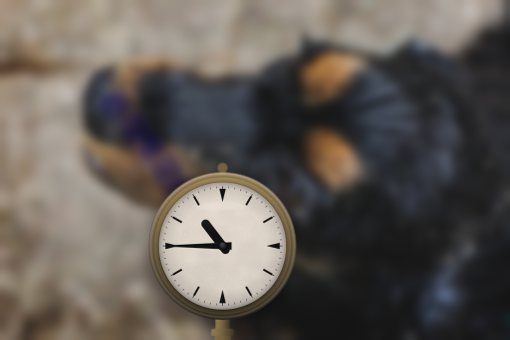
h=10 m=45
